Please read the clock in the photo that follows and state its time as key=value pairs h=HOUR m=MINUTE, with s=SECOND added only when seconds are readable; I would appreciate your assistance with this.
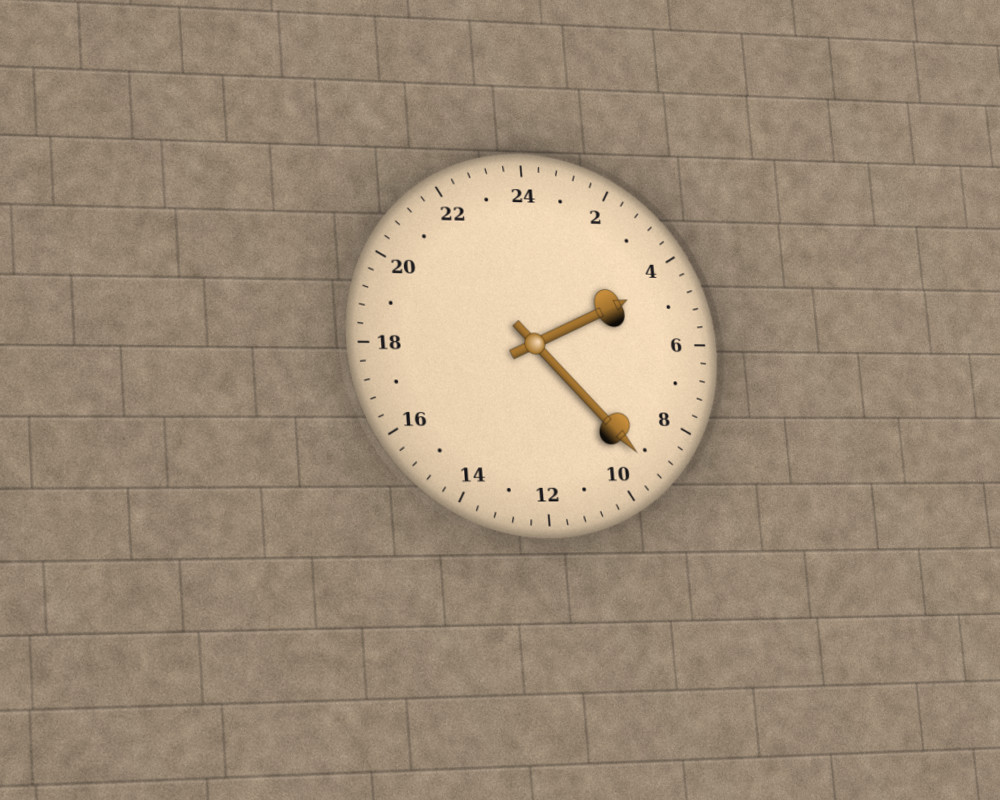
h=4 m=23
